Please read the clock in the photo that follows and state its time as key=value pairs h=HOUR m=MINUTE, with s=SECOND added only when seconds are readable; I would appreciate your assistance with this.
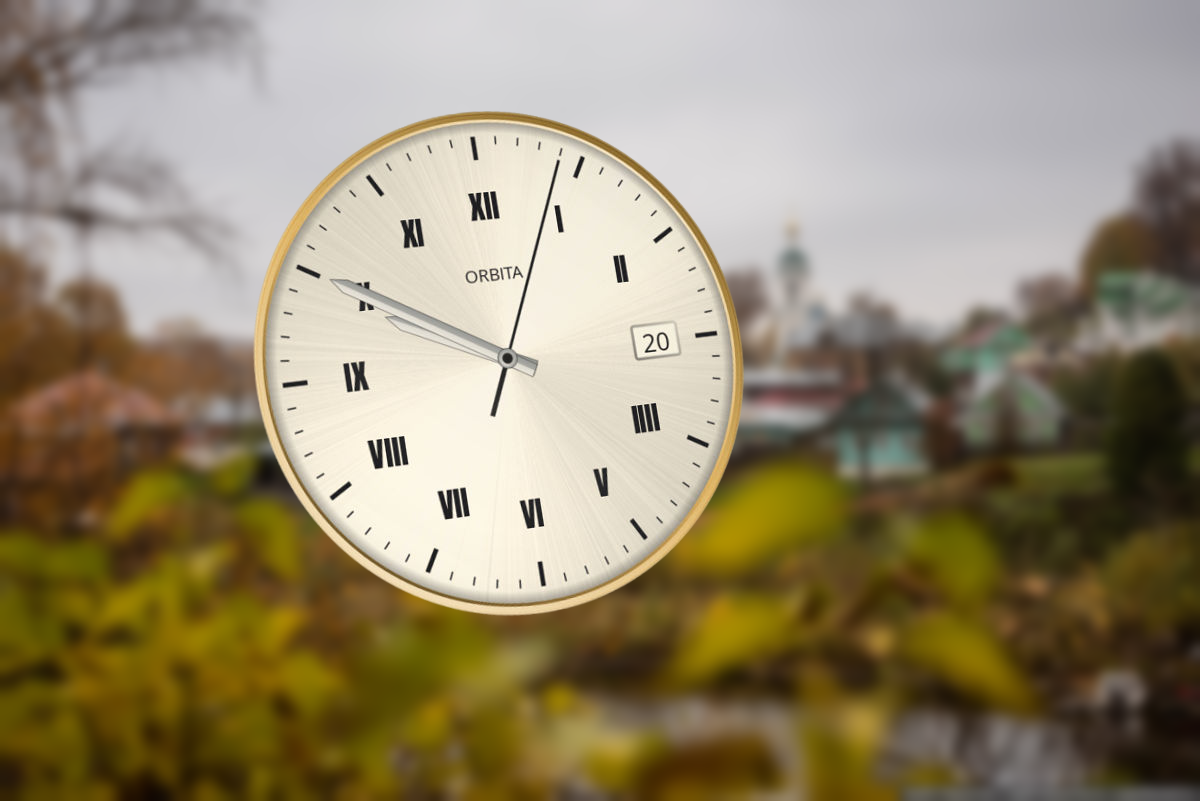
h=9 m=50 s=4
